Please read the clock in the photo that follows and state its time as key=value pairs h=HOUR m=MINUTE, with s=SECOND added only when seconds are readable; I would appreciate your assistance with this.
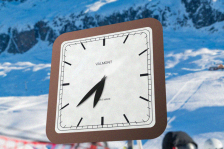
h=6 m=38
